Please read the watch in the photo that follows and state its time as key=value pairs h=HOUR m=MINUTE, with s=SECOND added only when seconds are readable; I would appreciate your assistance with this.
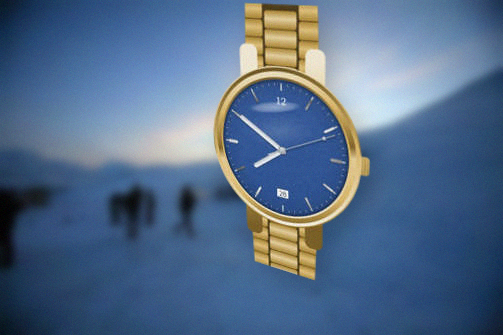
h=7 m=50 s=11
